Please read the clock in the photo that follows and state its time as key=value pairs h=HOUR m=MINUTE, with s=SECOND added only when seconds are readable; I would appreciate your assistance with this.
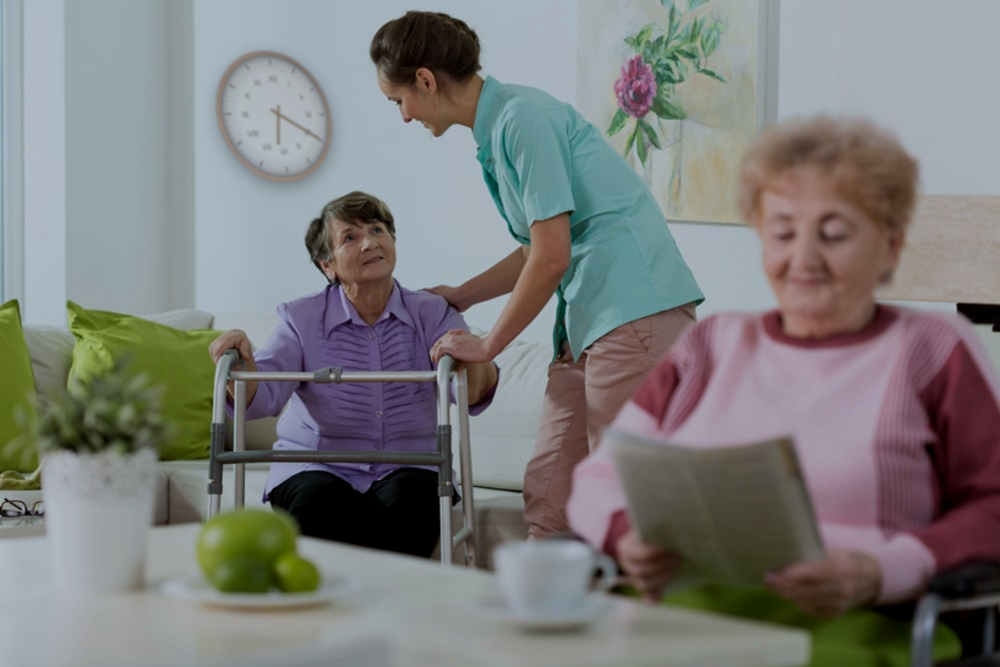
h=6 m=20
